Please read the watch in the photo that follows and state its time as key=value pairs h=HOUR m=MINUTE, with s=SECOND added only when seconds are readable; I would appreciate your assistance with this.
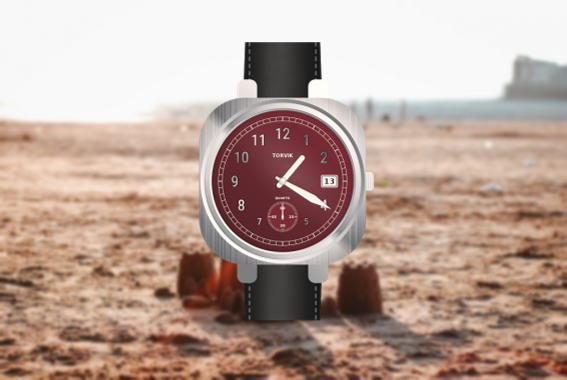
h=1 m=20
